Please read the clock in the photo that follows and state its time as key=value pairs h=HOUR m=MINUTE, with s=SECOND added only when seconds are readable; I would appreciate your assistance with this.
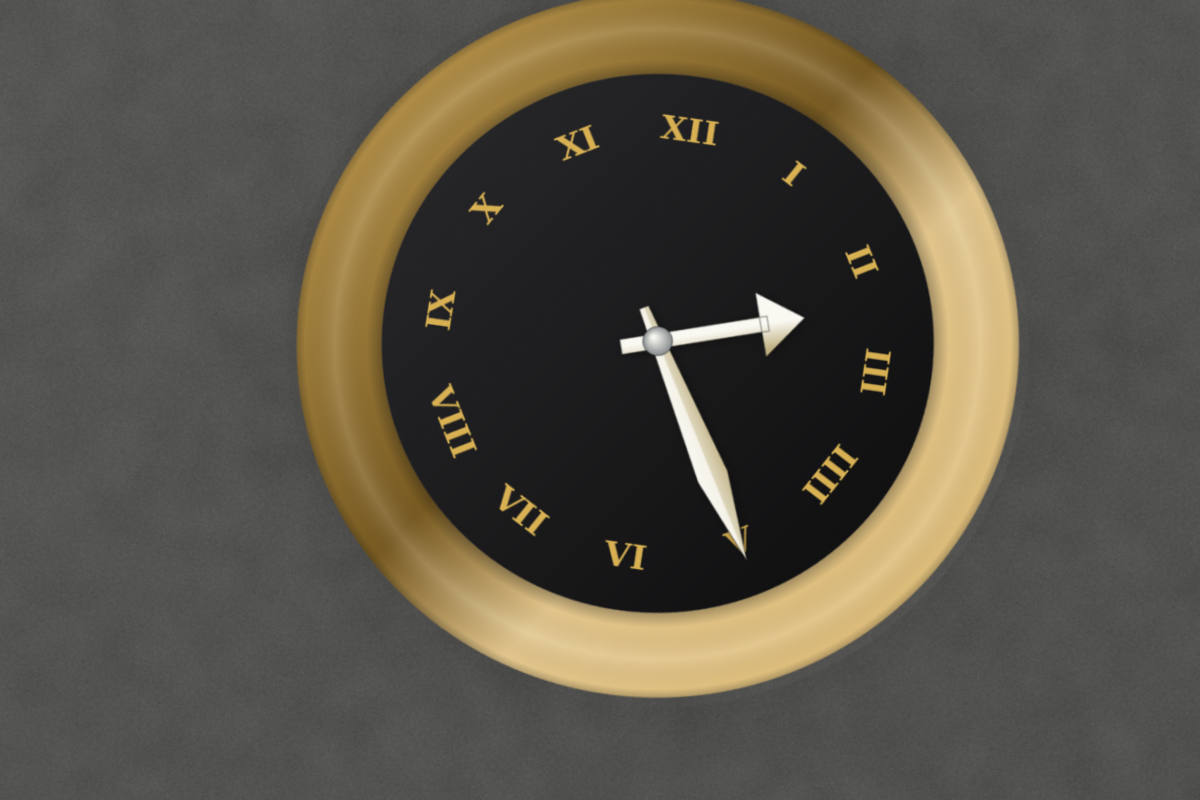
h=2 m=25
